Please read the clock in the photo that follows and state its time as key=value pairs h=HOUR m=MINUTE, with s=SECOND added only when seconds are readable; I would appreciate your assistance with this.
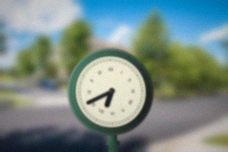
h=6 m=41
